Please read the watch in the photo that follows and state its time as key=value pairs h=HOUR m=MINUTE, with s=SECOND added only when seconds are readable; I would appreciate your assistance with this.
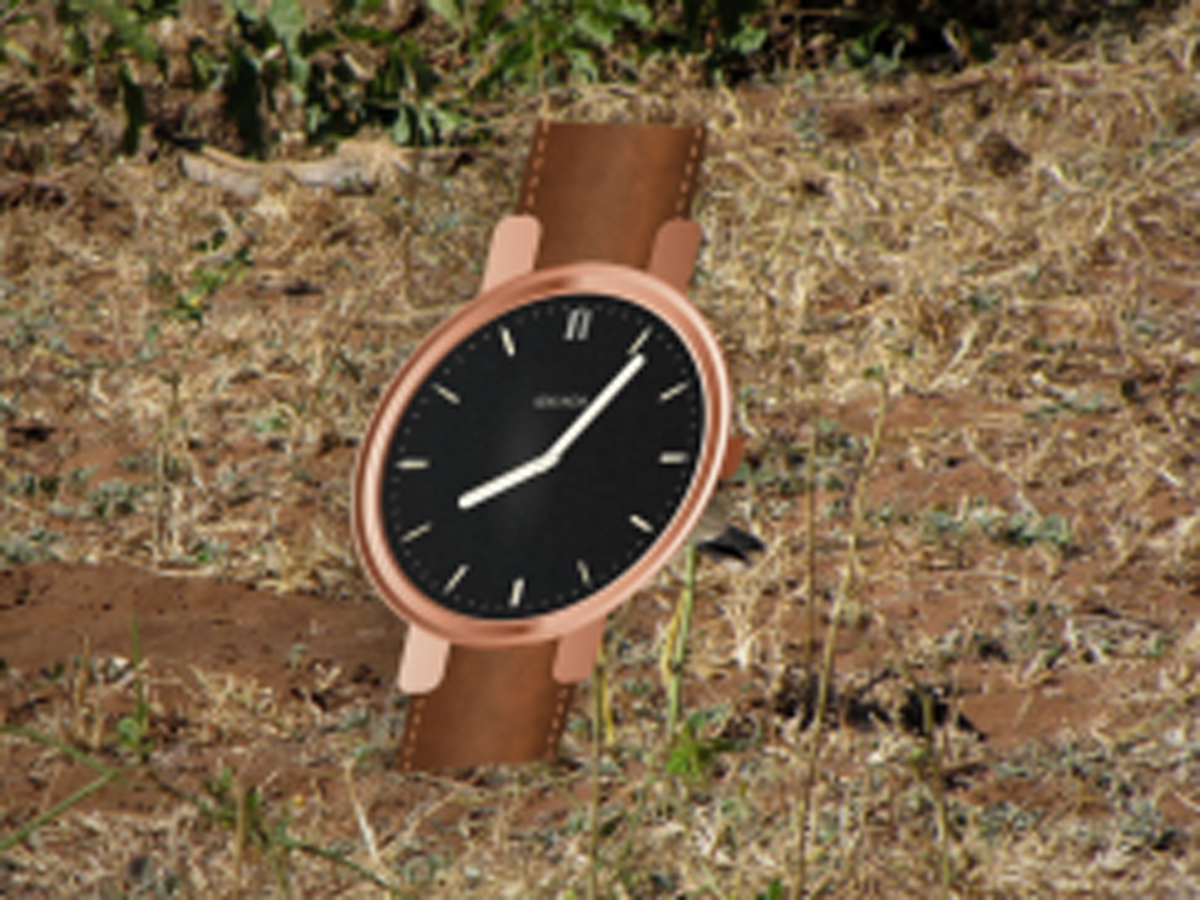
h=8 m=6
